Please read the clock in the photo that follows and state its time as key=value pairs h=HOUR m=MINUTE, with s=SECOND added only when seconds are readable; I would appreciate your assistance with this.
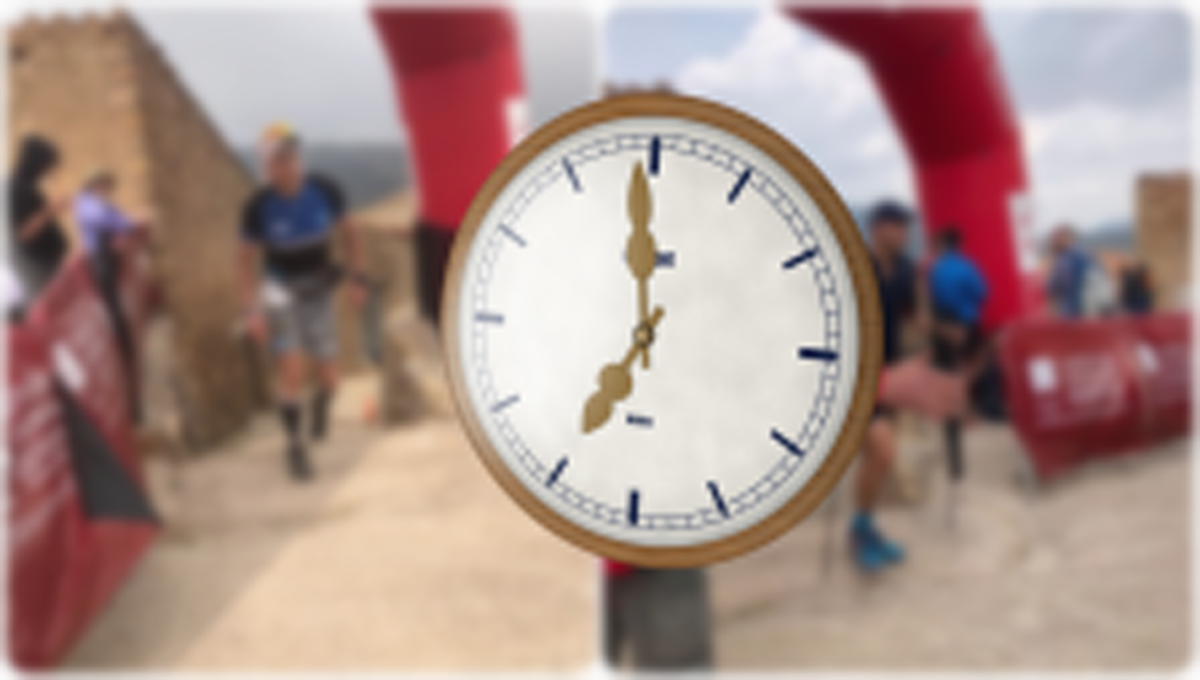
h=6 m=59
